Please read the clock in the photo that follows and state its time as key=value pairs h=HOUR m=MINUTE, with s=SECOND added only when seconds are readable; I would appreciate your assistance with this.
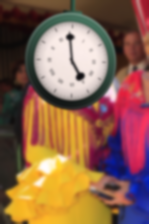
h=4 m=59
